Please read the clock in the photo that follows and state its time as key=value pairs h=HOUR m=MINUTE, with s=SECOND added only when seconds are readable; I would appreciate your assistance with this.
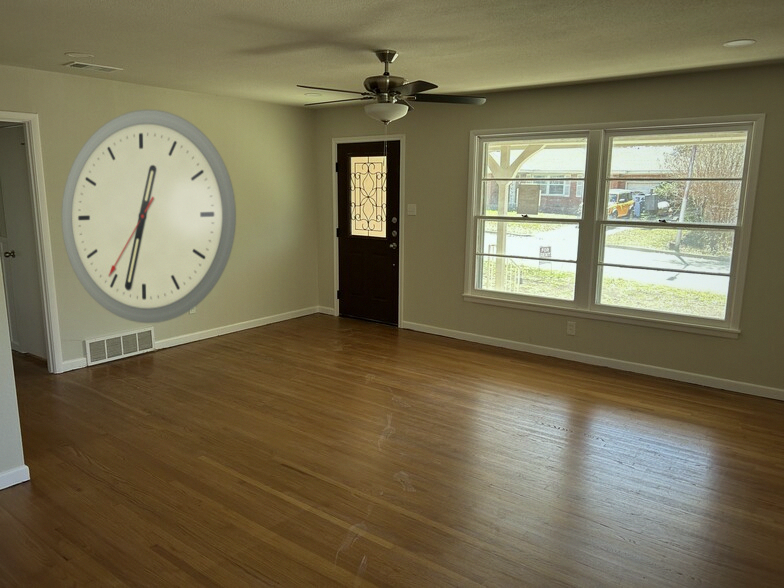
h=12 m=32 s=36
